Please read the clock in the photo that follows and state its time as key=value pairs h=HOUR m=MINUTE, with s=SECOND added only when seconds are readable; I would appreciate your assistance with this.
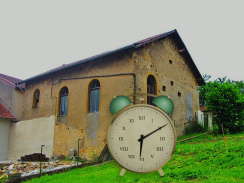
h=6 m=10
